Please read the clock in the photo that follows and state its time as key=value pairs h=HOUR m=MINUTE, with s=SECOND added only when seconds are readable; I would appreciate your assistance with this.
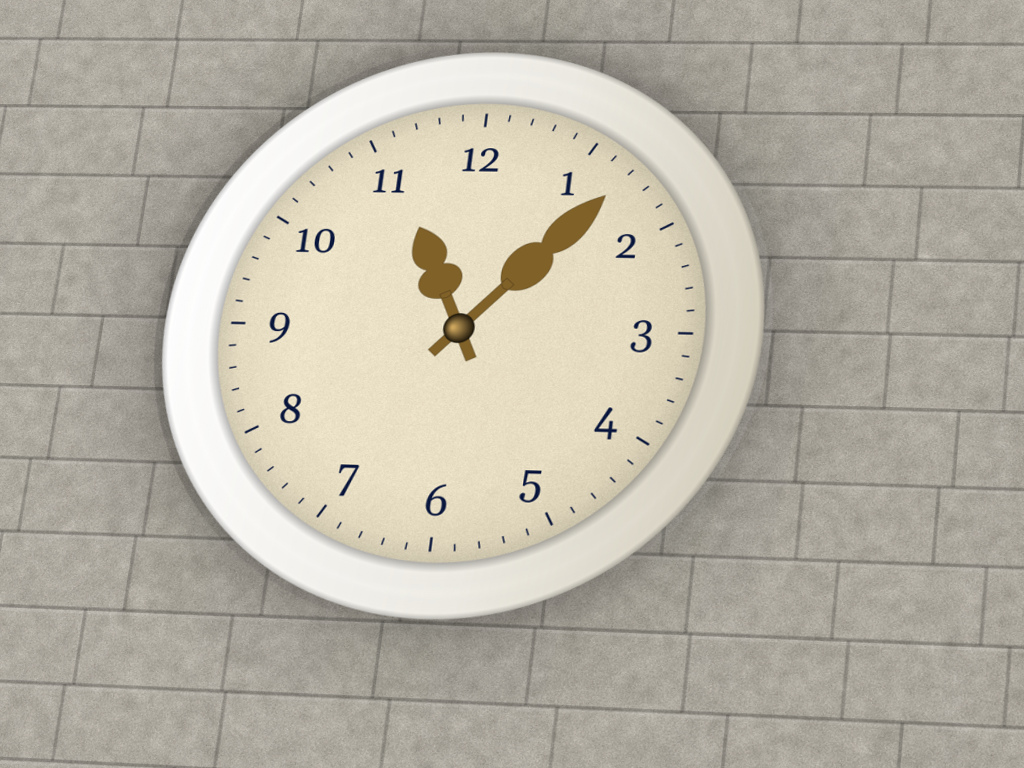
h=11 m=7
